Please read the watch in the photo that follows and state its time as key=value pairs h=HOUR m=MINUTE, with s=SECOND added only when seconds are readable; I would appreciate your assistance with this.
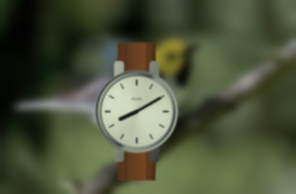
h=8 m=10
